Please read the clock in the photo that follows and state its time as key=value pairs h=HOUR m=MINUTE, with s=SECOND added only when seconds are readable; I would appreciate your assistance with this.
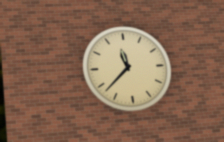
h=11 m=38
